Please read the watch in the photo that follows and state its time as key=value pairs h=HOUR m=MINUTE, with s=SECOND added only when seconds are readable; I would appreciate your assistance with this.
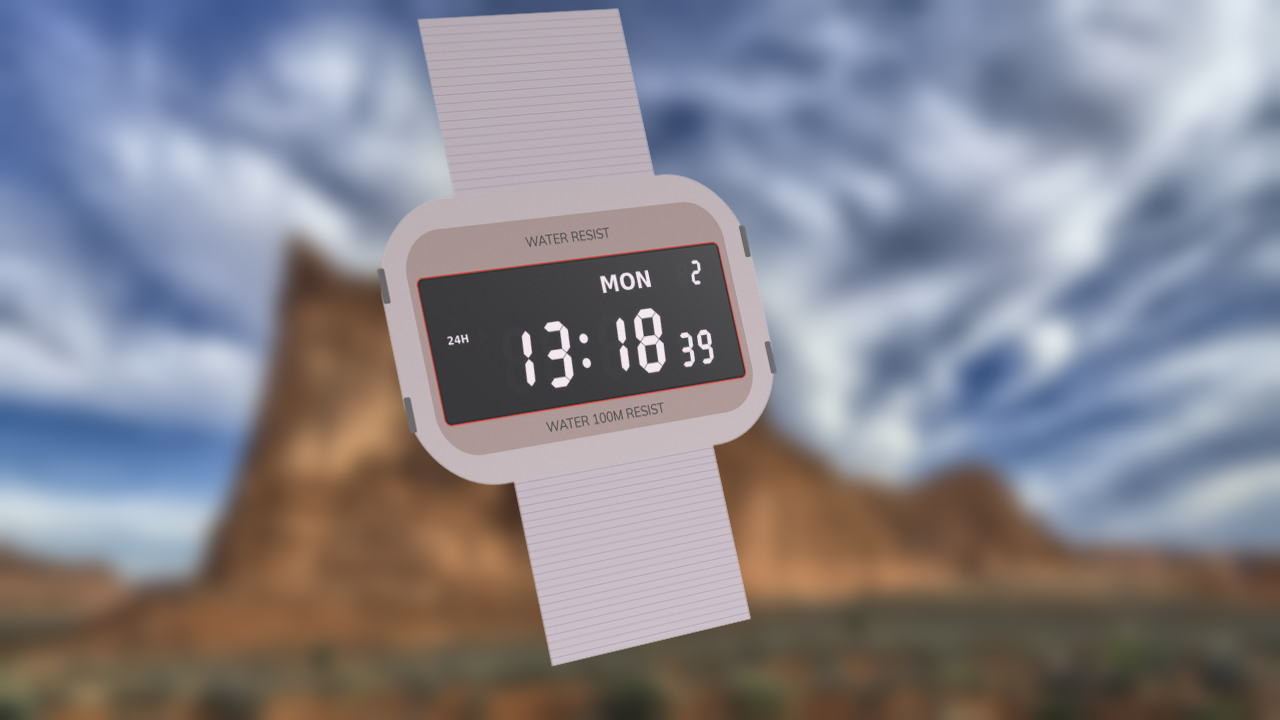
h=13 m=18 s=39
